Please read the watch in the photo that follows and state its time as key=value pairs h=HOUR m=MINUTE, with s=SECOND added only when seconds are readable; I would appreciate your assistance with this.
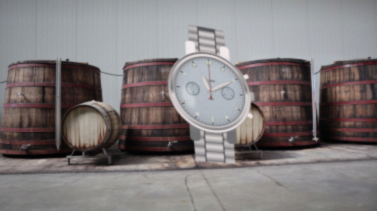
h=11 m=10
